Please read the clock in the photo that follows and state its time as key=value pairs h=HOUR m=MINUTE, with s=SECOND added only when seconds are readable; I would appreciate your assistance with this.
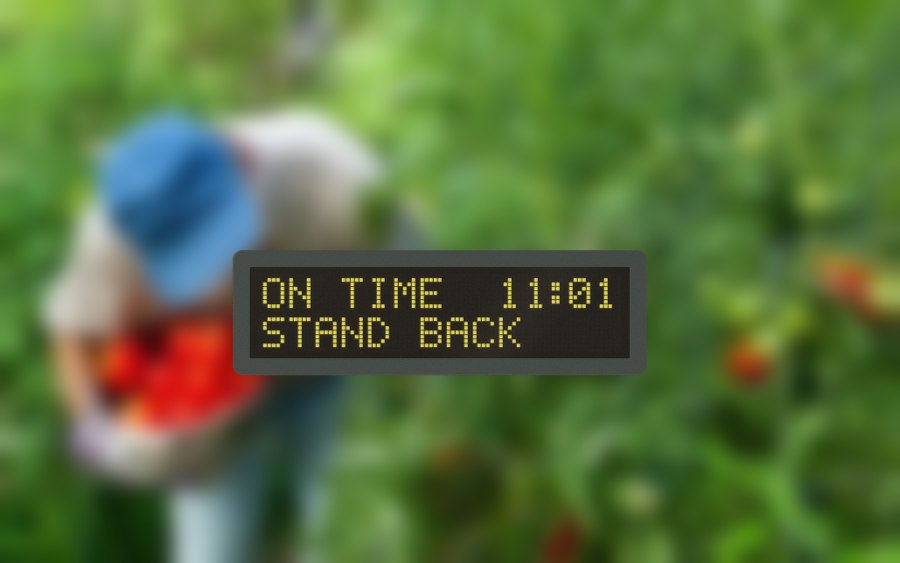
h=11 m=1
